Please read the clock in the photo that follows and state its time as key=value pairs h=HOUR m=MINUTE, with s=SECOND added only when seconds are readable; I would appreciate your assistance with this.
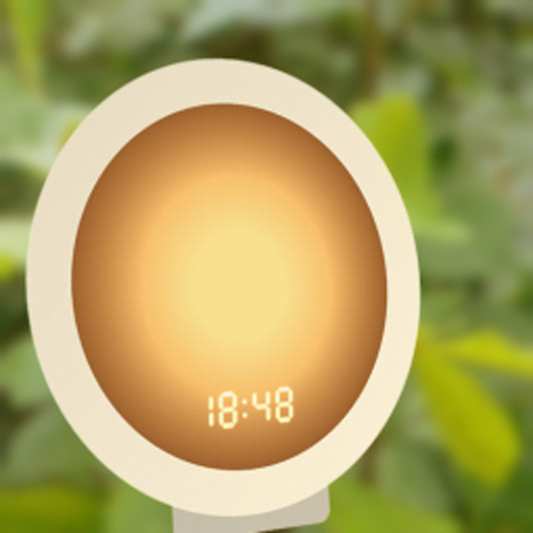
h=18 m=48
